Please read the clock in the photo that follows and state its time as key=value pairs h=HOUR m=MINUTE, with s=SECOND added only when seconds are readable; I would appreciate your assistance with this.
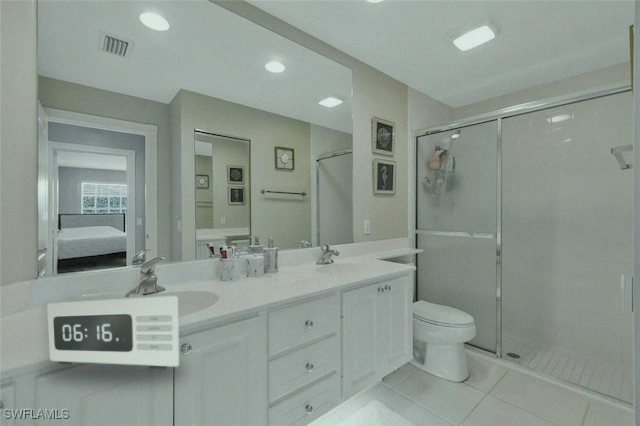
h=6 m=16
